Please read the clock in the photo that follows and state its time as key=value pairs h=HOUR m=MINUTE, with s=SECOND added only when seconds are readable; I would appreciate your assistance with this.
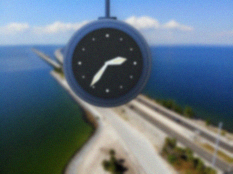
h=2 m=36
